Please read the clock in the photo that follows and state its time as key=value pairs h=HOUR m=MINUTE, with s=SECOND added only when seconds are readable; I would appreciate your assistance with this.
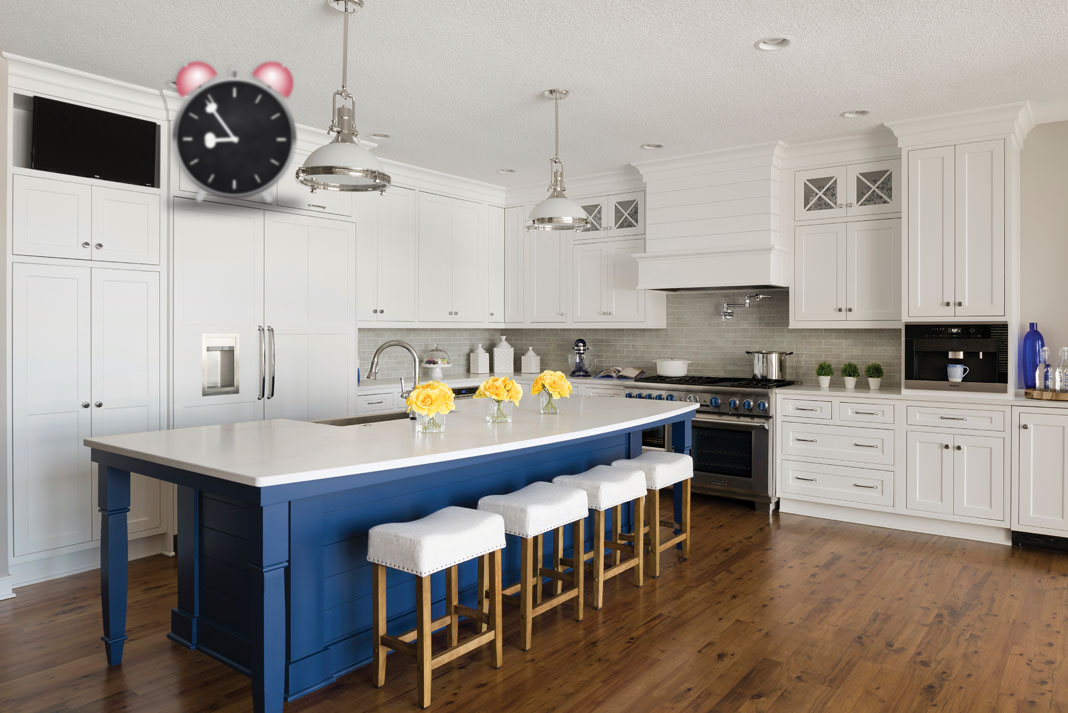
h=8 m=54
